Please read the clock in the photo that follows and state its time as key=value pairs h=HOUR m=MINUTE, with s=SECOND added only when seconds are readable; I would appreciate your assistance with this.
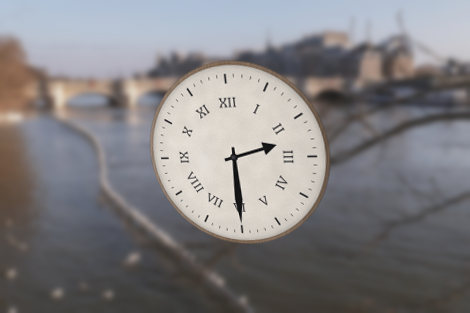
h=2 m=30
